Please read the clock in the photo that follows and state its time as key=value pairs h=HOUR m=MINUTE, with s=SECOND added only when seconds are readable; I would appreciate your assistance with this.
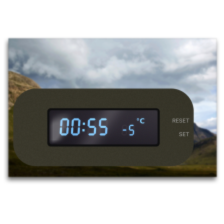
h=0 m=55
